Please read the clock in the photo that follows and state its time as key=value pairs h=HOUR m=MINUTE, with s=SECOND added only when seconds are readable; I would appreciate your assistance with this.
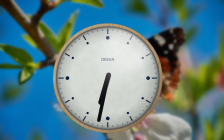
h=6 m=32
